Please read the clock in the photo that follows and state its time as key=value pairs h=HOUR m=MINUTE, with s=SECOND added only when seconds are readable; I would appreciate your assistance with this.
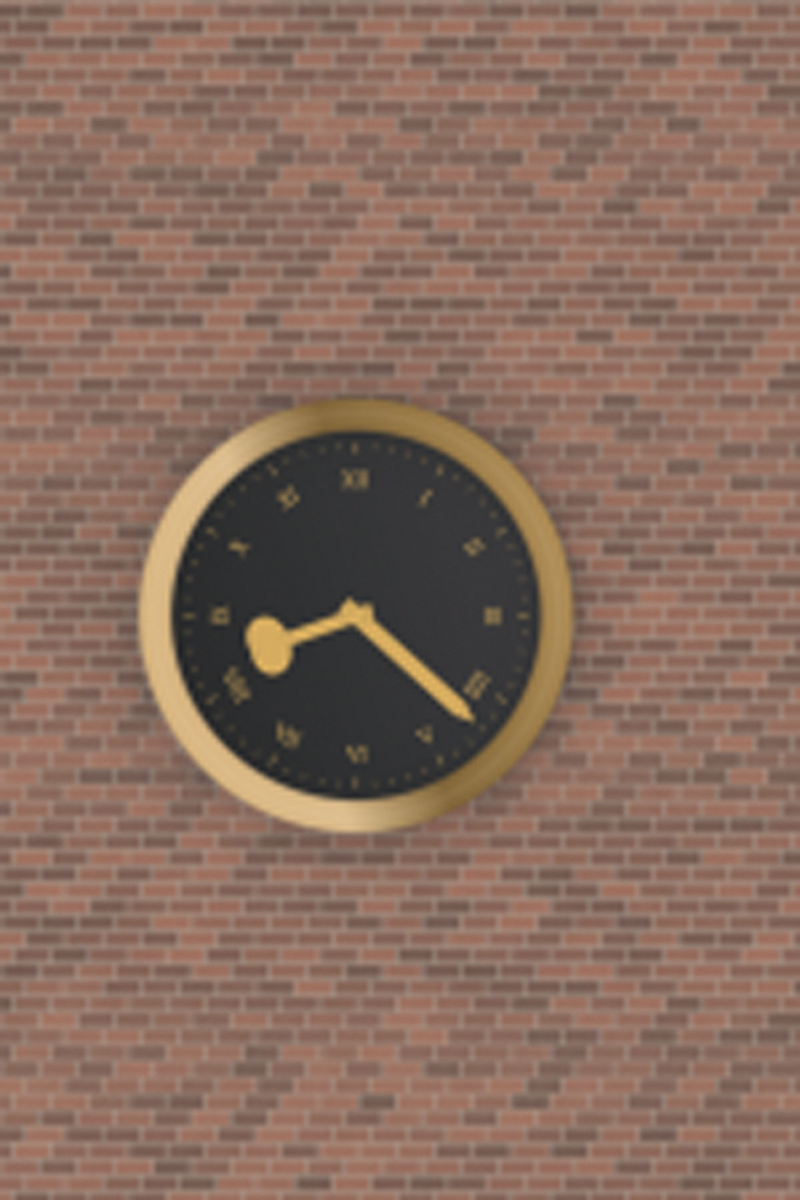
h=8 m=22
